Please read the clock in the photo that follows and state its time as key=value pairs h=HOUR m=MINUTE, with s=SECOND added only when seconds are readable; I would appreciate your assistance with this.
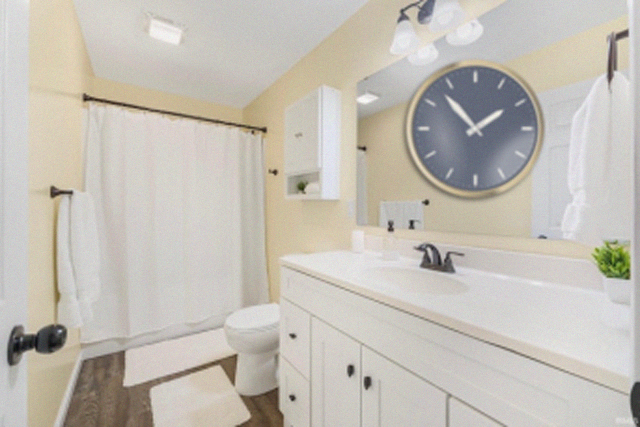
h=1 m=53
